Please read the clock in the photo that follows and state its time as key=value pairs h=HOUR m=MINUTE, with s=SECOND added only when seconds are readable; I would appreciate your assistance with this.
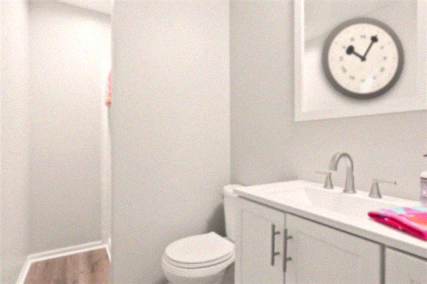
h=10 m=5
